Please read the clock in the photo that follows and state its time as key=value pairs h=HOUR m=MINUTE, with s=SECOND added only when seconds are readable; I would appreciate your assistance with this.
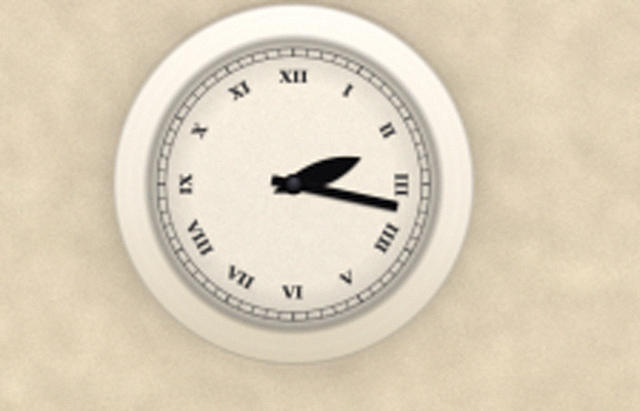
h=2 m=17
